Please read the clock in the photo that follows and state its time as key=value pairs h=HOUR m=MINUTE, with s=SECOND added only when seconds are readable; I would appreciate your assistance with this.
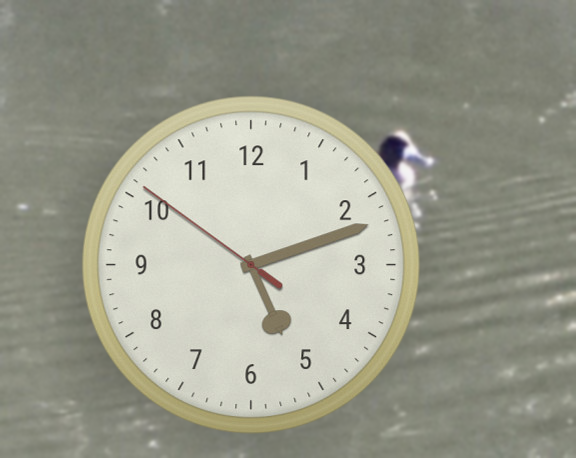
h=5 m=11 s=51
